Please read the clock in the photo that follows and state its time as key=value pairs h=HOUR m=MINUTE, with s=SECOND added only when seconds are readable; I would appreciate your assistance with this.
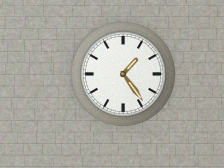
h=1 m=24
